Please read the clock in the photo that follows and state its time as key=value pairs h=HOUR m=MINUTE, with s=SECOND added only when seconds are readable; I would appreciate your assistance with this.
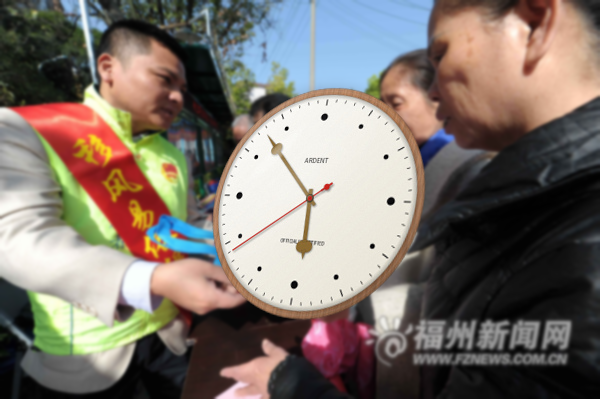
h=5 m=52 s=39
